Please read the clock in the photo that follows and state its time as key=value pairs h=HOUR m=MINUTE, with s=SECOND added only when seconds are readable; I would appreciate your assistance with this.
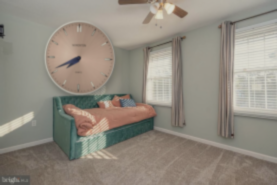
h=7 m=41
